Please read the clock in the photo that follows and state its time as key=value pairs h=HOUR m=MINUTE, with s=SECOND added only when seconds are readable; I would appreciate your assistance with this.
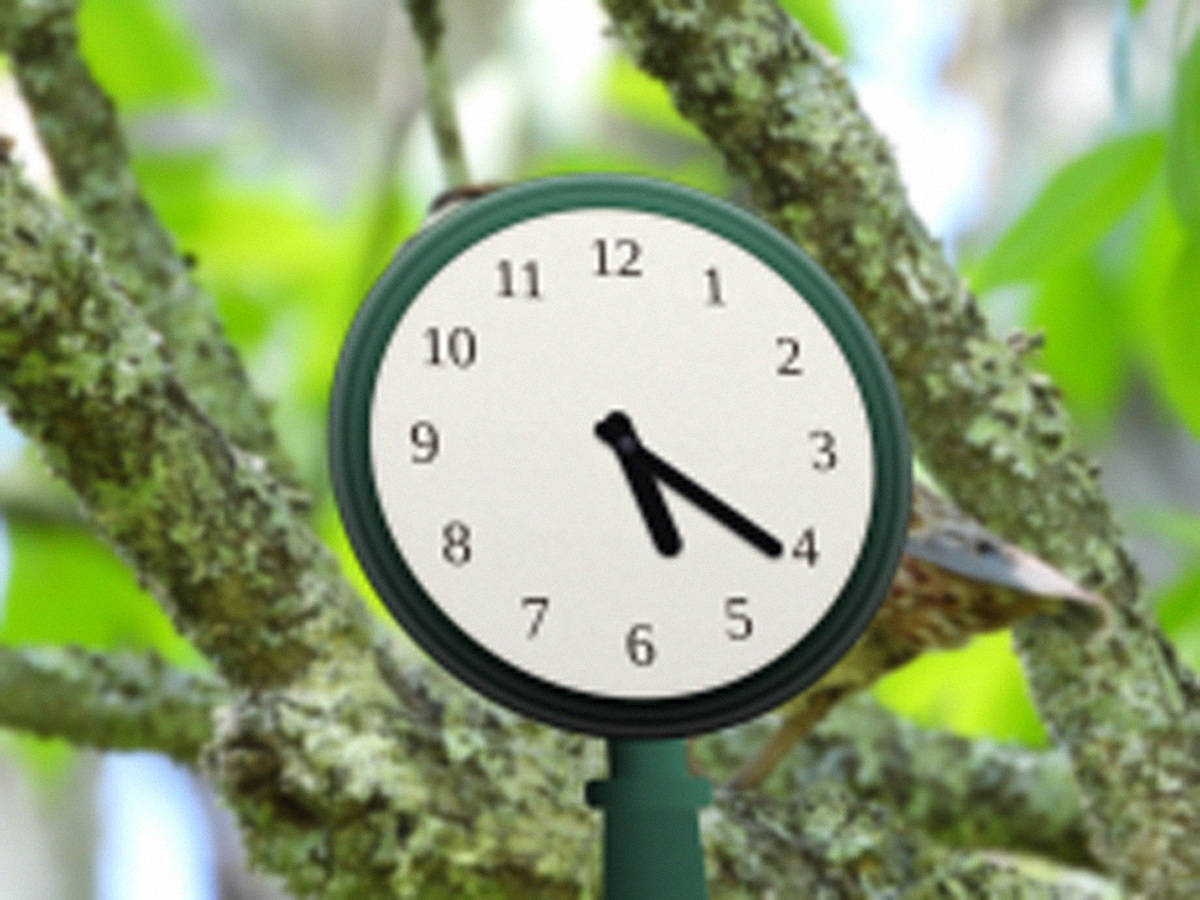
h=5 m=21
